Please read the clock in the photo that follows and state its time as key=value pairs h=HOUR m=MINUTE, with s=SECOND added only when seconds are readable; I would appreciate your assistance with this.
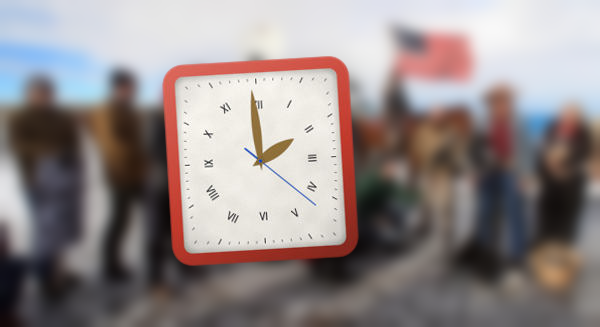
h=1 m=59 s=22
